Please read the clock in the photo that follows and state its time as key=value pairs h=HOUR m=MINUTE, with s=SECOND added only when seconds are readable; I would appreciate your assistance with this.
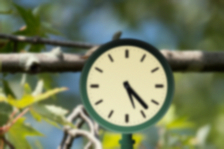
h=5 m=23
